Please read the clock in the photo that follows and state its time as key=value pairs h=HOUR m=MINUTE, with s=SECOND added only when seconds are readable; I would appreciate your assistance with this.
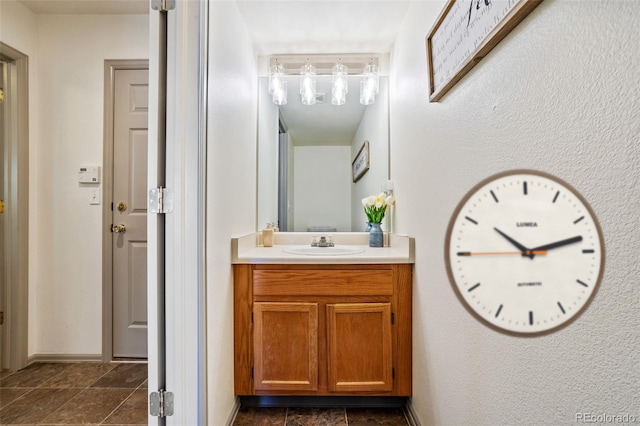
h=10 m=12 s=45
